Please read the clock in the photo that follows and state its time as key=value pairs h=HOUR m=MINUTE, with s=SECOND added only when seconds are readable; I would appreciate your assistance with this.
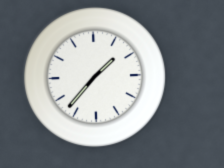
h=1 m=37
